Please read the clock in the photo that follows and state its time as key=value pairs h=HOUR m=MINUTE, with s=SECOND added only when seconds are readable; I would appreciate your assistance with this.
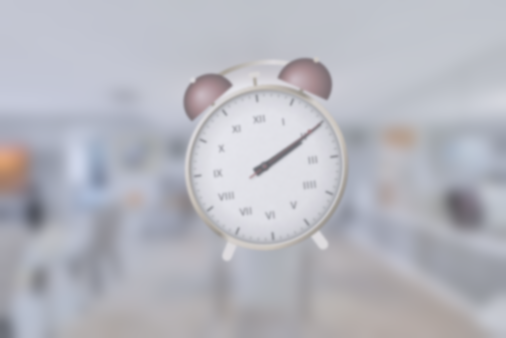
h=2 m=10 s=10
